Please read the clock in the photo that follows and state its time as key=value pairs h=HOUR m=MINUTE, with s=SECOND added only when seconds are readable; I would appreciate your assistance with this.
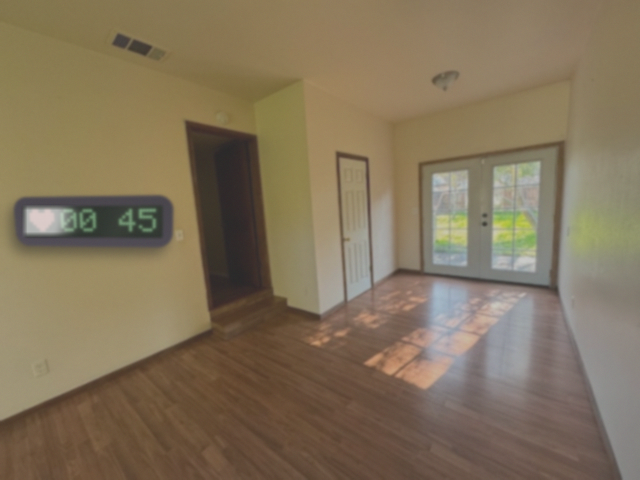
h=0 m=45
